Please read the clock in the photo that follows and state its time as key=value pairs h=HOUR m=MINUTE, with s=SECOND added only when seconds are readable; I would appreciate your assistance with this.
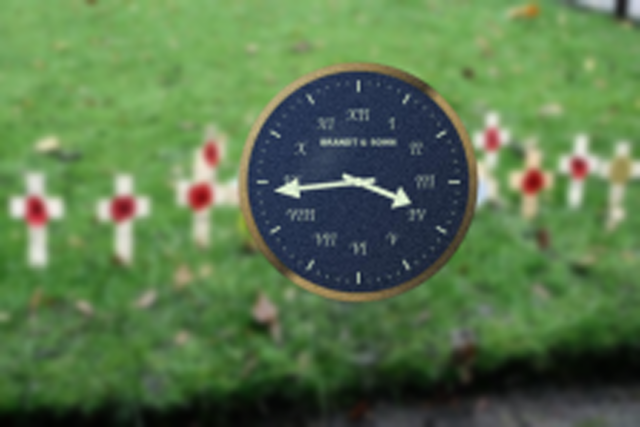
h=3 m=44
